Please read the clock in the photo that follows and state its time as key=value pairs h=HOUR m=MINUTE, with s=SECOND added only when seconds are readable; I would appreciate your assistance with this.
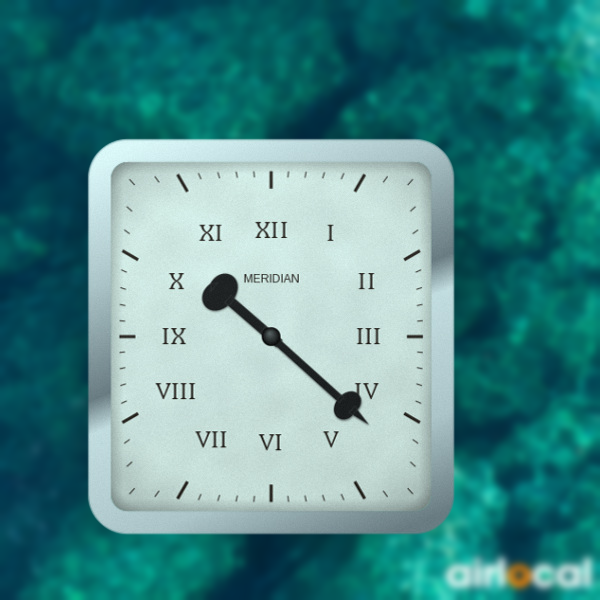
h=10 m=22
